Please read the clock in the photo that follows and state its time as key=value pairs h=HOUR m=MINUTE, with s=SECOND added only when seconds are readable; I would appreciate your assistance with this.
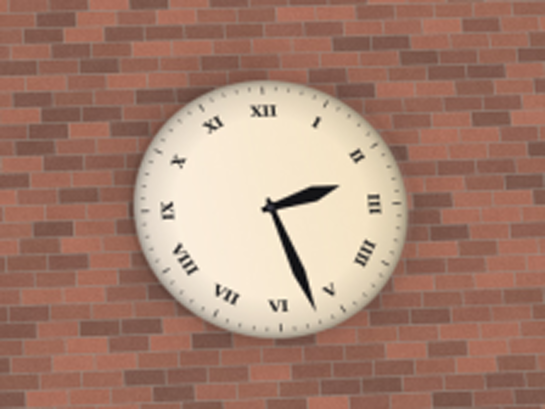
h=2 m=27
